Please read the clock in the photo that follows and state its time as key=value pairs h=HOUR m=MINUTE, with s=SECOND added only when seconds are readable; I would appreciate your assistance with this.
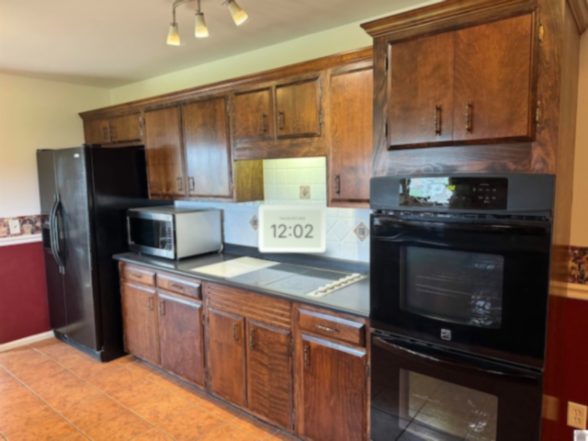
h=12 m=2
